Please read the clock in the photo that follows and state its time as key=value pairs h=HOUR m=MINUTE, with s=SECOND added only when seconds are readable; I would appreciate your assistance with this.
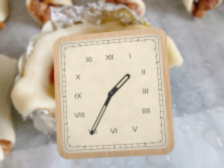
h=1 m=35
